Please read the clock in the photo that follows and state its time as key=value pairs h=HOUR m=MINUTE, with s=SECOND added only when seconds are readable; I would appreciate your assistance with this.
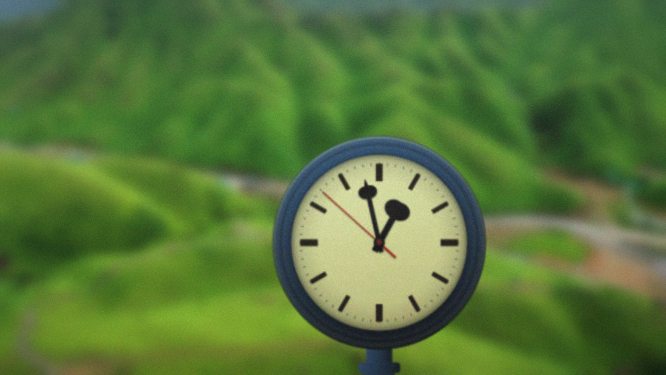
h=12 m=57 s=52
